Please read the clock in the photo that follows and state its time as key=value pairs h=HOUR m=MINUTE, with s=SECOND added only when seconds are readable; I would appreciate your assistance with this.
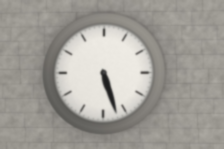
h=5 m=27
